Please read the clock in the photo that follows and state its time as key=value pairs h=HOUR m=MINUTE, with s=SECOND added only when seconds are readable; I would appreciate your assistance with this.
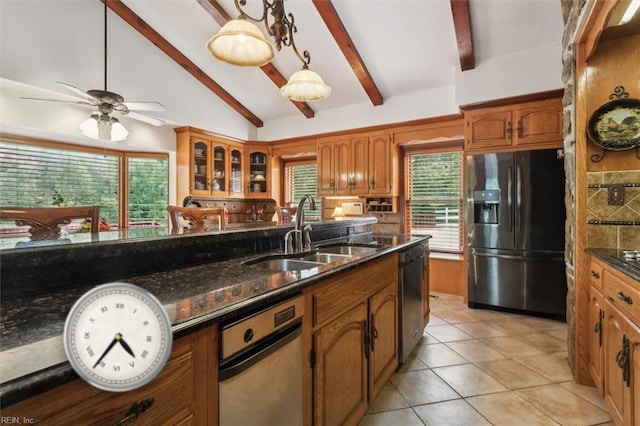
h=4 m=36
